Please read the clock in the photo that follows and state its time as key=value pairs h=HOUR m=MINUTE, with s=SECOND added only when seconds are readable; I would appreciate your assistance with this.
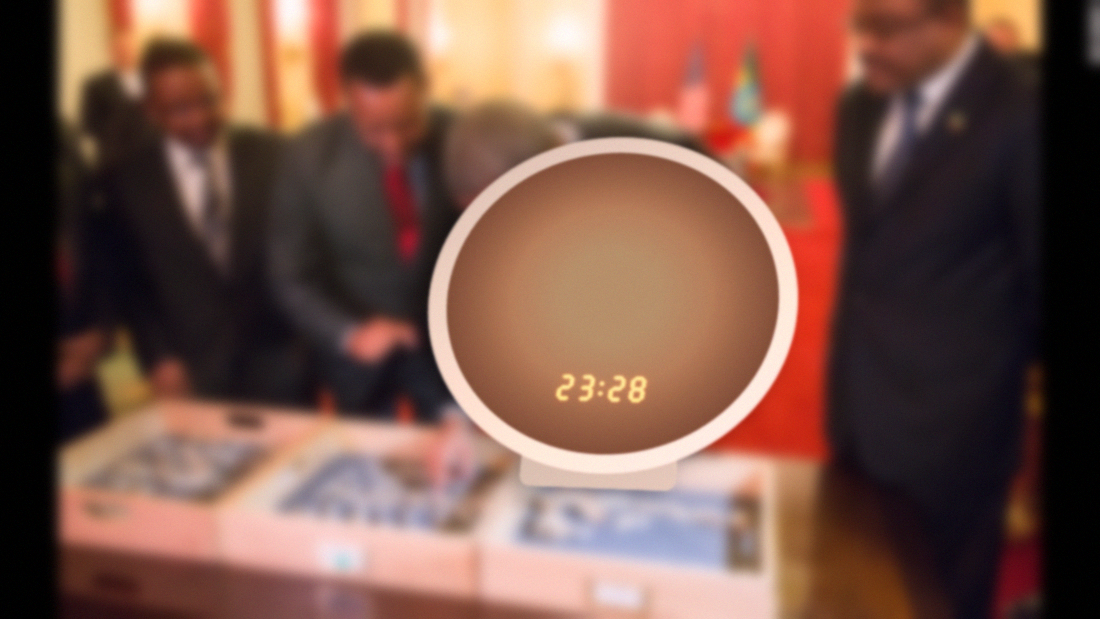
h=23 m=28
